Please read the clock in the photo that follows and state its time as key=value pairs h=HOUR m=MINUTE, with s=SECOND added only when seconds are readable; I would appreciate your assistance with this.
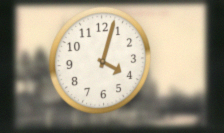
h=4 m=3
